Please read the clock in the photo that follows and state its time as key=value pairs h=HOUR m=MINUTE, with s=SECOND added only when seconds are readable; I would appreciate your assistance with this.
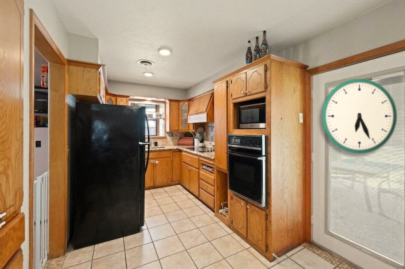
h=6 m=26
